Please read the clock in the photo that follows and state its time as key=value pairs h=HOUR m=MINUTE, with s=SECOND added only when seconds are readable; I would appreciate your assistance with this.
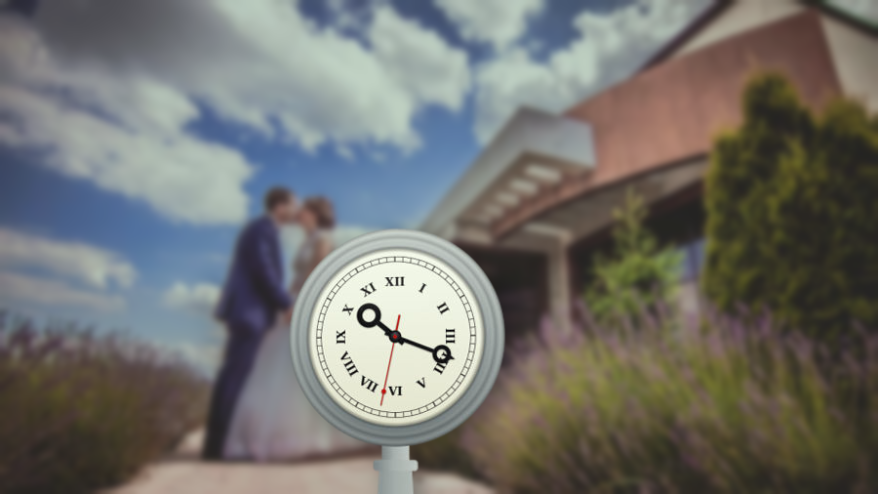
h=10 m=18 s=32
